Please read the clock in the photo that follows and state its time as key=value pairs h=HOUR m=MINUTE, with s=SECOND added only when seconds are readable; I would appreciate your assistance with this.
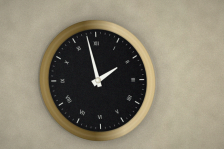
h=1 m=58
